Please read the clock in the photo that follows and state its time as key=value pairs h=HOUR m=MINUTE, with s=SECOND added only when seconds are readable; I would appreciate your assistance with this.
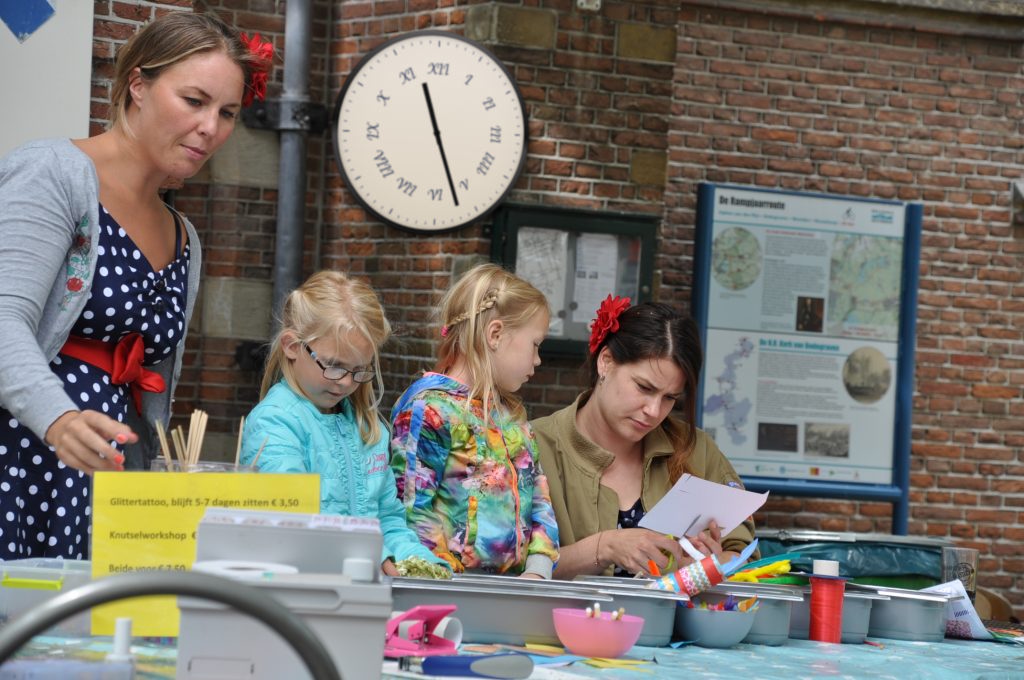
h=11 m=27
